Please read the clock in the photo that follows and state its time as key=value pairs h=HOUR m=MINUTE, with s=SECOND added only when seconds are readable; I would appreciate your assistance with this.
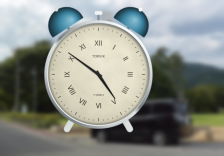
h=4 m=51
